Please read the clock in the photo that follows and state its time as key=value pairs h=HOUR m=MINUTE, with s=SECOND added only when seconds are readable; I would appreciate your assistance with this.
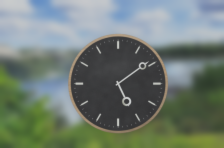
h=5 m=9
